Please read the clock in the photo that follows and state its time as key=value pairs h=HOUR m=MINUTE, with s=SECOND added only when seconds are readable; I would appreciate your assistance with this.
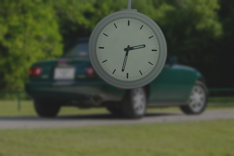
h=2 m=32
